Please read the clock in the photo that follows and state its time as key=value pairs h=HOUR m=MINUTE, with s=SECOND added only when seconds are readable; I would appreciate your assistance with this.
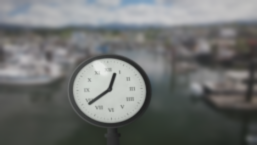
h=12 m=39
